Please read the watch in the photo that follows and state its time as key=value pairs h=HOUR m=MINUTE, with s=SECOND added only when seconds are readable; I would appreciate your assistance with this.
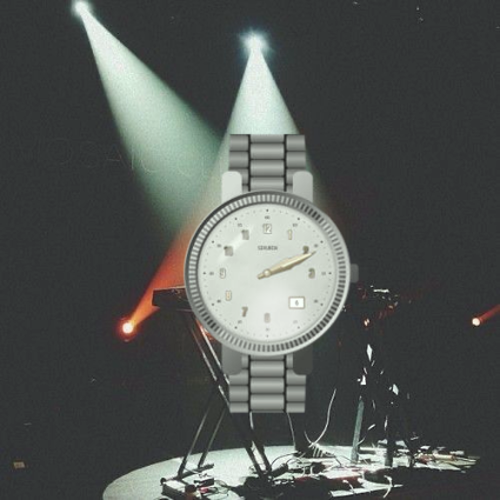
h=2 m=11
